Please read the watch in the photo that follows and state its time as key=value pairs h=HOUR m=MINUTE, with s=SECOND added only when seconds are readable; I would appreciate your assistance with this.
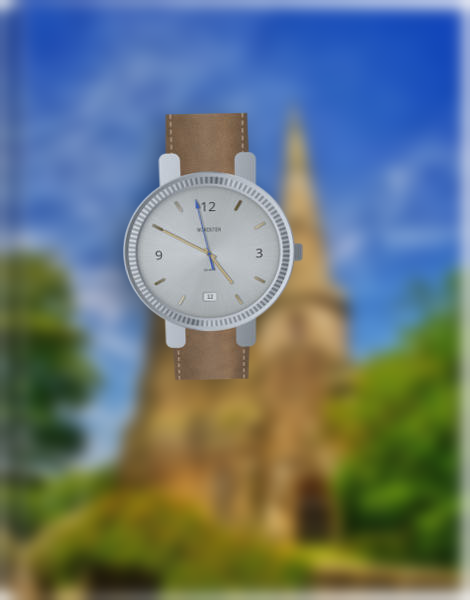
h=4 m=49 s=58
